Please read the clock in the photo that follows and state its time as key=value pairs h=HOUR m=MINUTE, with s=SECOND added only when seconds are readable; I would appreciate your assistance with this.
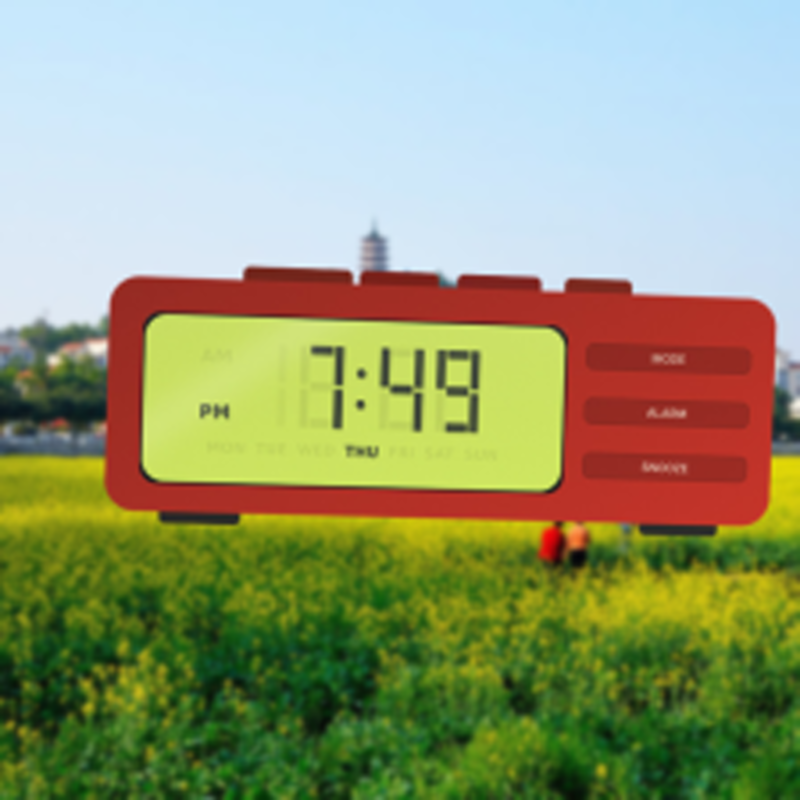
h=7 m=49
